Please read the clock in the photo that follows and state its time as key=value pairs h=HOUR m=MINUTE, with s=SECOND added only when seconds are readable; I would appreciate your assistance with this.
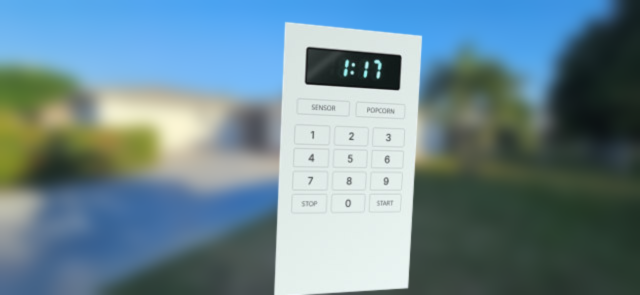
h=1 m=17
